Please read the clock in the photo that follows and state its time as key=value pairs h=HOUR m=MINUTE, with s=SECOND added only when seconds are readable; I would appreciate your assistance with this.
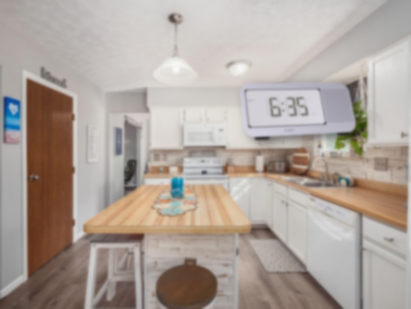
h=6 m=35
